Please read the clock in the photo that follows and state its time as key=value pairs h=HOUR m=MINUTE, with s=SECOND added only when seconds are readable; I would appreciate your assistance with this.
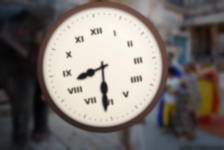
h=8 m=31
